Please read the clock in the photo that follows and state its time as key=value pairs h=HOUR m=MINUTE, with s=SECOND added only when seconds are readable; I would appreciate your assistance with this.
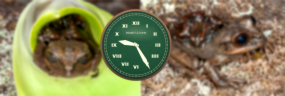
h=9 m=25
